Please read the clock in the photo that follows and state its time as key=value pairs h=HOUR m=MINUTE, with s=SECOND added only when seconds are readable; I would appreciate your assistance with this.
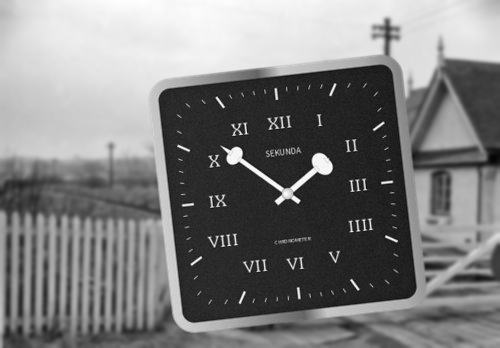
h=1 m=52
